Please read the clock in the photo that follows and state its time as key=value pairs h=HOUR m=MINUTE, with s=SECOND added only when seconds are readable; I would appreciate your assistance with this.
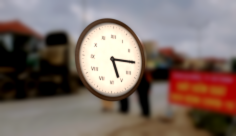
h=5 m=15
